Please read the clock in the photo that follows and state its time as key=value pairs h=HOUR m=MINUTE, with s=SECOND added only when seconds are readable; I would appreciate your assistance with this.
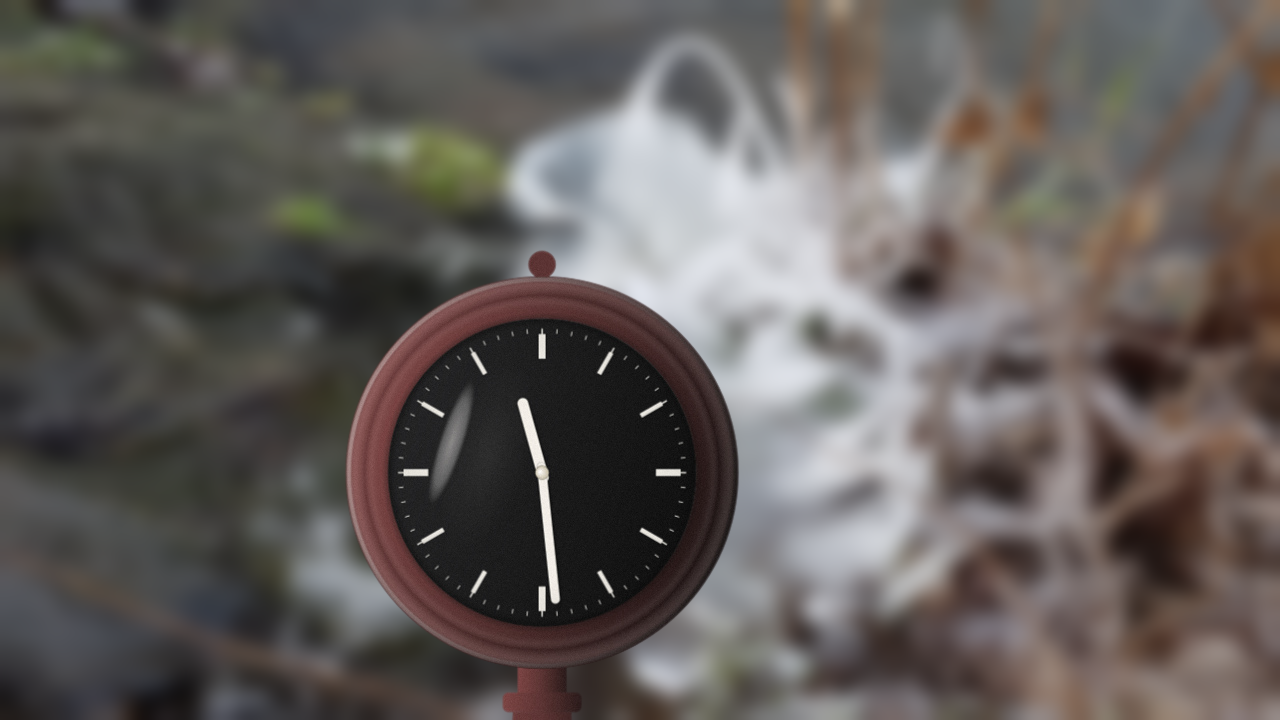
h=11 m=29
